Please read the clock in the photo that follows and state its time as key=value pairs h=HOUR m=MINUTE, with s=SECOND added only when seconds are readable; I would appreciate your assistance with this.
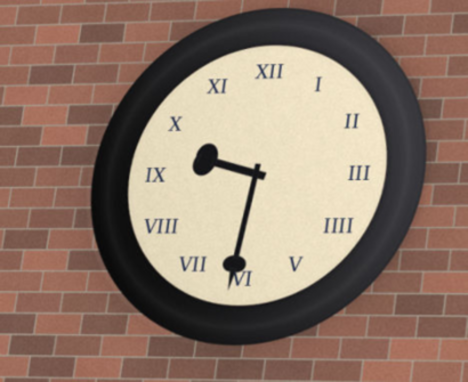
h=9 m=31
